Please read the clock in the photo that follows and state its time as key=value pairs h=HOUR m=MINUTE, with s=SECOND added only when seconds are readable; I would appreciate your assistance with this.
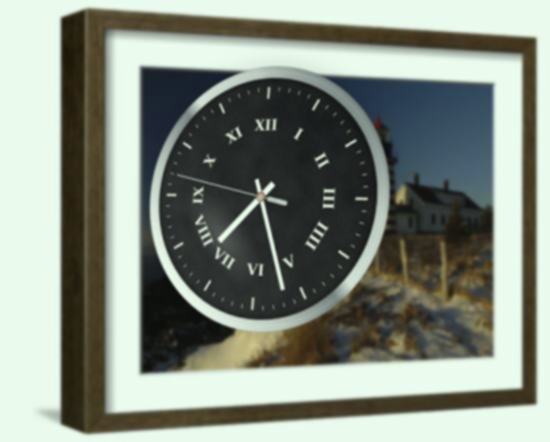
h=7 m=26 s=47
